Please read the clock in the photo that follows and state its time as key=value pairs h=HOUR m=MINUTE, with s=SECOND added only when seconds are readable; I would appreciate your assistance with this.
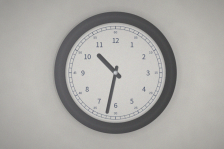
h=10 m=32
